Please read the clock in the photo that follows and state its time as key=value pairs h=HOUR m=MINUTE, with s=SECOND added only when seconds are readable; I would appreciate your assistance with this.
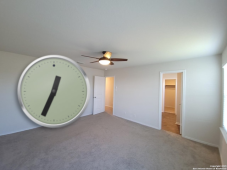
h=12 m=34
